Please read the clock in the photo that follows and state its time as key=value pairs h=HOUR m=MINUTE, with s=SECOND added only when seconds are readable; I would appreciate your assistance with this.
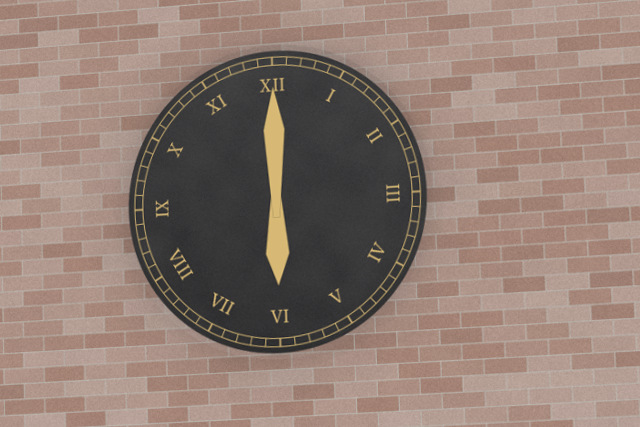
h=6 m=0
